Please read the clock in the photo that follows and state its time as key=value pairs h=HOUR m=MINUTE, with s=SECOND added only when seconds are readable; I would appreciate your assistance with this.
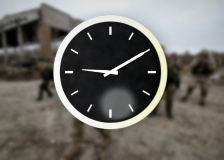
h=9 m=10
